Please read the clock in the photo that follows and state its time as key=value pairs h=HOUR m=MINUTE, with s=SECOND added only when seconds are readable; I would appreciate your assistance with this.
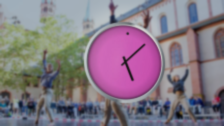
h=5 m=7
